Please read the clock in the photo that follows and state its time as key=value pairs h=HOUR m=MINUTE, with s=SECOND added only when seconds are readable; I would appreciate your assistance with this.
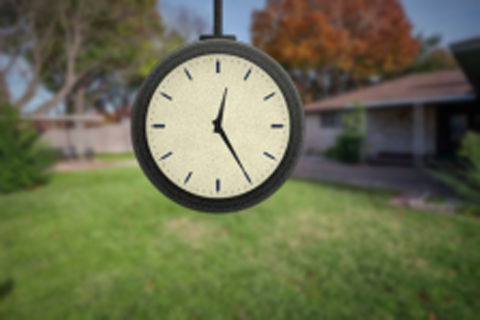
h=12 m=25
